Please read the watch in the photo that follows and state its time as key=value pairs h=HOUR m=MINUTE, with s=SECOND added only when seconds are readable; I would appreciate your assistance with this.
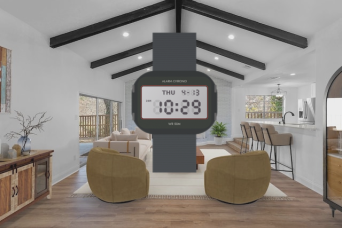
h=10 m=29
